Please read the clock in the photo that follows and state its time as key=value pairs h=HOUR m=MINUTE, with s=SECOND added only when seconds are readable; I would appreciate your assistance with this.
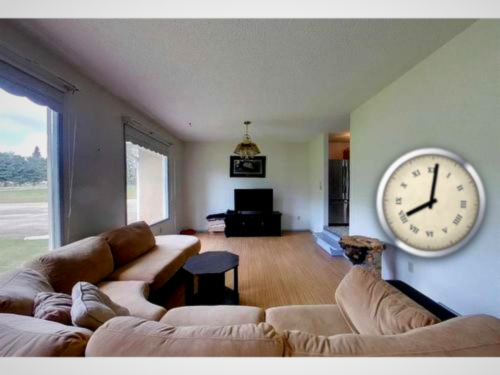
h=8 m=1
